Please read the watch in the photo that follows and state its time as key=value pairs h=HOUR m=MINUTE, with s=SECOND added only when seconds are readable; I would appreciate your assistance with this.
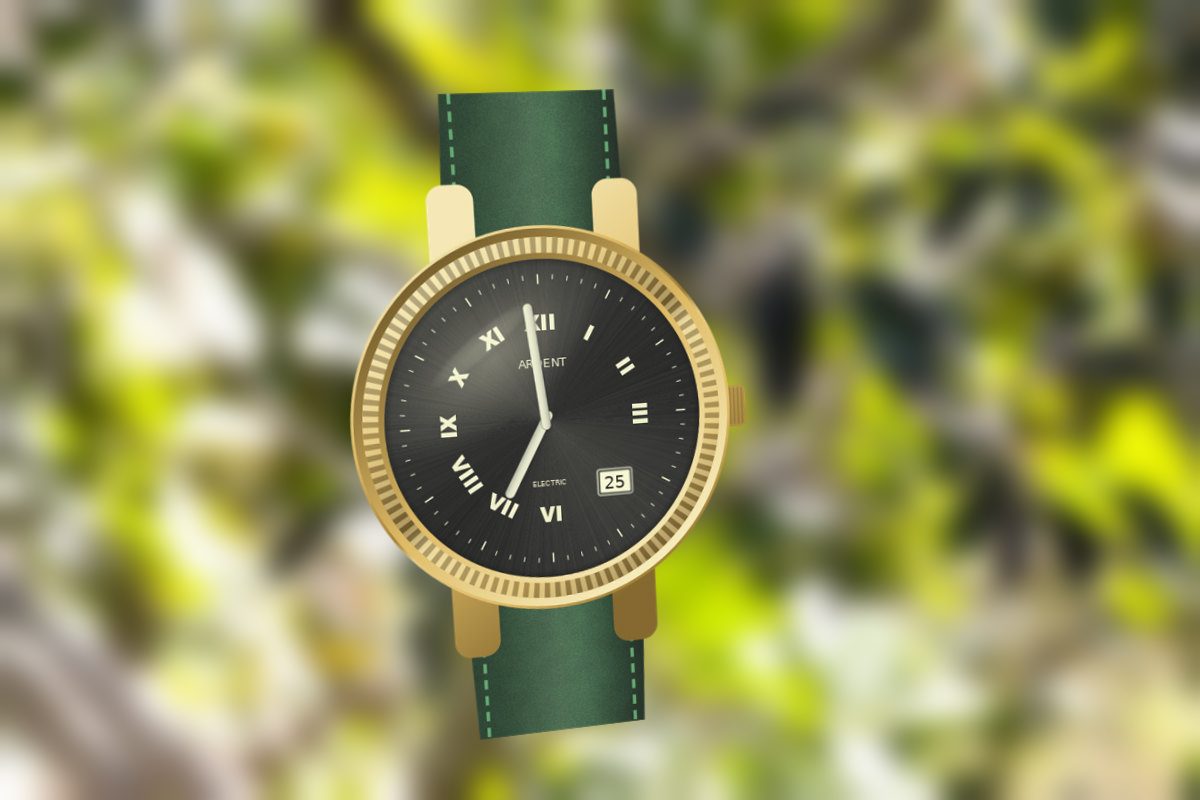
h=6 m=59
